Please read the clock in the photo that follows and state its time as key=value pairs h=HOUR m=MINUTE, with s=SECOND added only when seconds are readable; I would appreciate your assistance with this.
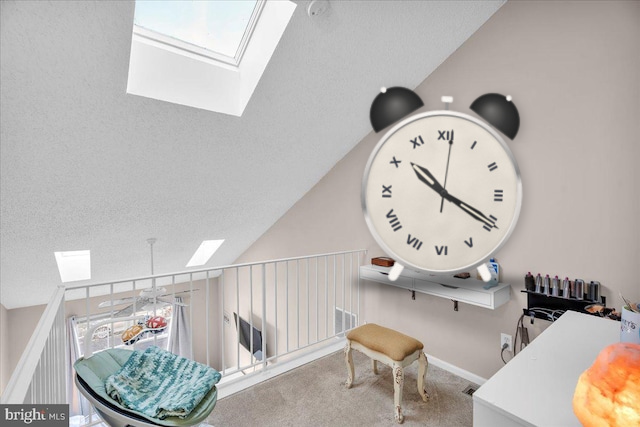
h=10 m=20 s=1
